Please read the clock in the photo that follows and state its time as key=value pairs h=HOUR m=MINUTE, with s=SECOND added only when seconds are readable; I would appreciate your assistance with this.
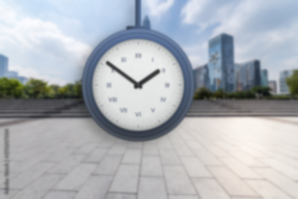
h=1 m=51
